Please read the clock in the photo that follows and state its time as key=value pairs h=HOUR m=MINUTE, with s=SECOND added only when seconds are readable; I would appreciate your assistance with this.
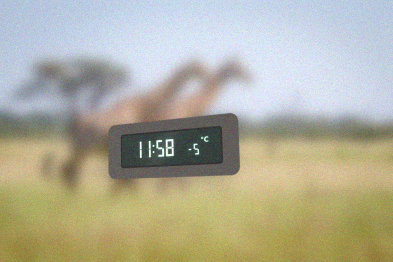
h=11 m=58
